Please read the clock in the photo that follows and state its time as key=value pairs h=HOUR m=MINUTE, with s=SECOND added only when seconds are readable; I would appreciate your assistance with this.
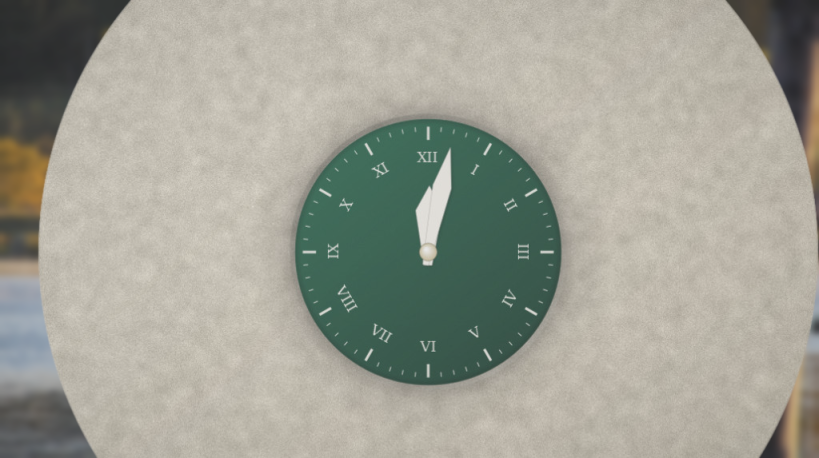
h=12 m=2
